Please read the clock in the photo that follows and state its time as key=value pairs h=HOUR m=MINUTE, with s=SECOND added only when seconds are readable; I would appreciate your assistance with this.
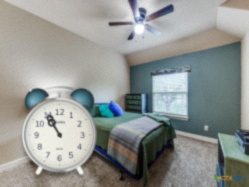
h=10 m=55
